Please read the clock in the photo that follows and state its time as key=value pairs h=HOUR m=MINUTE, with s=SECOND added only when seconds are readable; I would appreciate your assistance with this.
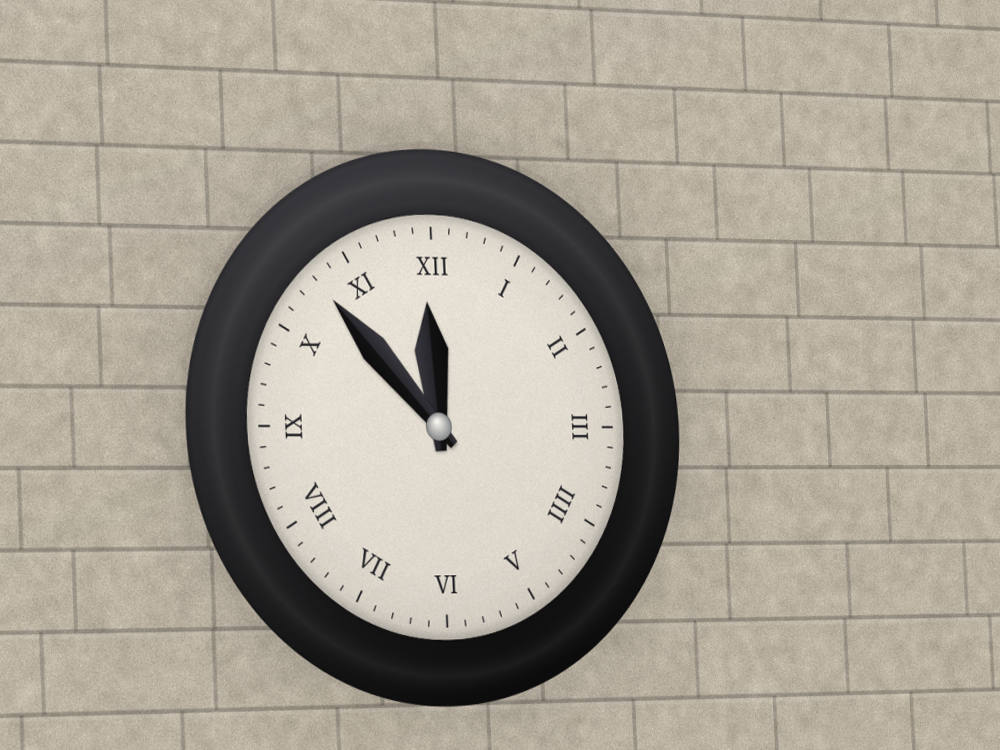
h=11 m=53
